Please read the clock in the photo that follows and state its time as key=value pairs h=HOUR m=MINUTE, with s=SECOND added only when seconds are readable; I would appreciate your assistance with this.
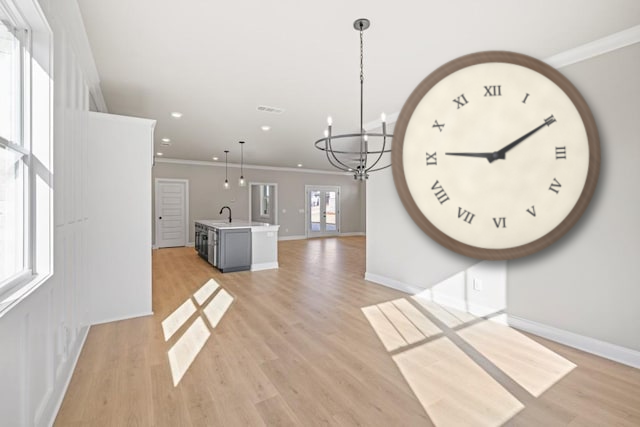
h=9 m=10
